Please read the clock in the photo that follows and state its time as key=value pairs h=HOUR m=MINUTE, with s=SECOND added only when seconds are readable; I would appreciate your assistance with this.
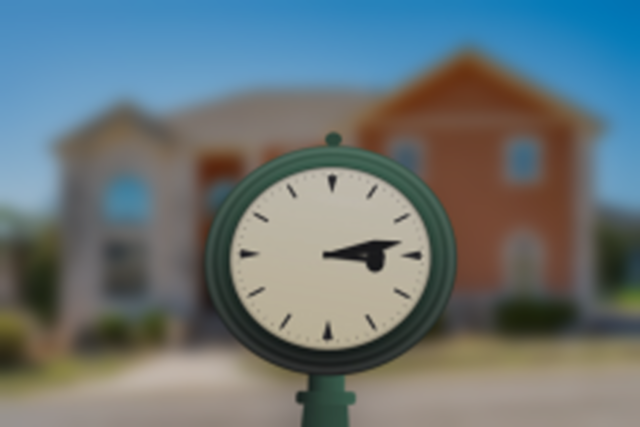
h=3 m=13
